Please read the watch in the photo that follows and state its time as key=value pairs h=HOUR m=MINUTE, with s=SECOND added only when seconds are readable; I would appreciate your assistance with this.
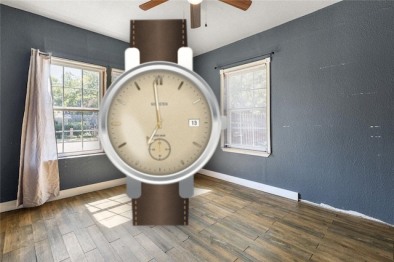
h=6 m=59
